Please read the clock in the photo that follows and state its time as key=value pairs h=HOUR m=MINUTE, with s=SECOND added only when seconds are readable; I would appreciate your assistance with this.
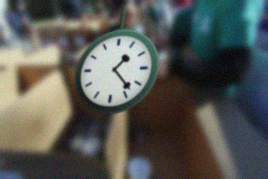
h=1 m=23
